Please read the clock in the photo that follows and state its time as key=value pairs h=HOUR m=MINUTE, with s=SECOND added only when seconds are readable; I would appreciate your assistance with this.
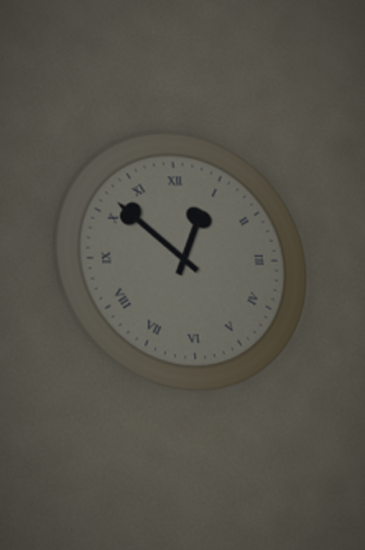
h=12 m=52
